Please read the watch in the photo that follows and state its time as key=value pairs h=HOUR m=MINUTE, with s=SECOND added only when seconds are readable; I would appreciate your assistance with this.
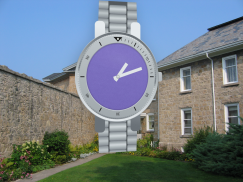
h=1 m=12
